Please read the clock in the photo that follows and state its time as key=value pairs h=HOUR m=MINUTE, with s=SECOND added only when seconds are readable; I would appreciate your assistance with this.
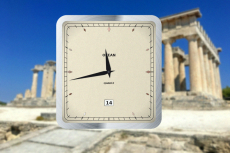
h=11 m=43
